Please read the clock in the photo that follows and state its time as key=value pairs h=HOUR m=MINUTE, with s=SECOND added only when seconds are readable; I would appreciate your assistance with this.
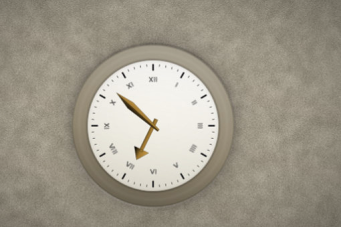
h=6 m=52
